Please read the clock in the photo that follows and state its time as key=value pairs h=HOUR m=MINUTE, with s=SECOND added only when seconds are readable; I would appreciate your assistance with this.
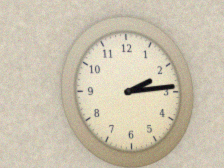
h=2 m=14
